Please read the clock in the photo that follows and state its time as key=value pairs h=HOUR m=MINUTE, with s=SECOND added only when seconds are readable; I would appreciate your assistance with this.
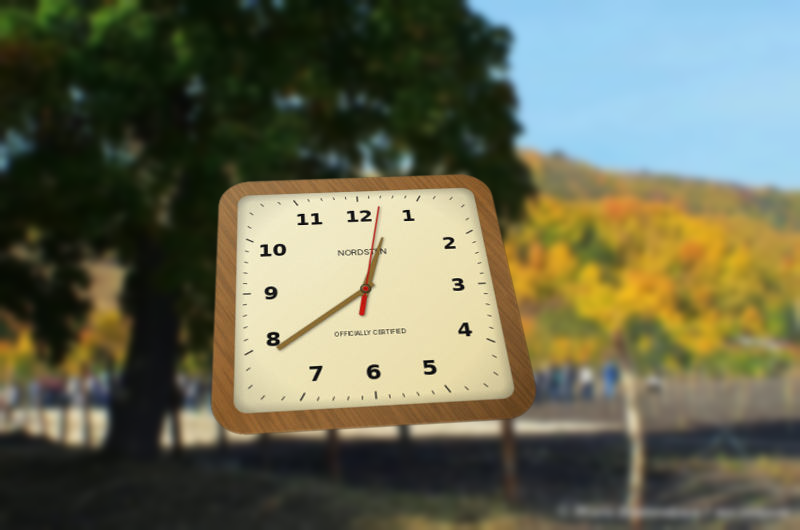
h=12 m=39 s=2
